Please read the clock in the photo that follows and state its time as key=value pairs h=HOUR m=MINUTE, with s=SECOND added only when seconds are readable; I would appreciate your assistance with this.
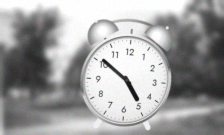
h=4 m=51
